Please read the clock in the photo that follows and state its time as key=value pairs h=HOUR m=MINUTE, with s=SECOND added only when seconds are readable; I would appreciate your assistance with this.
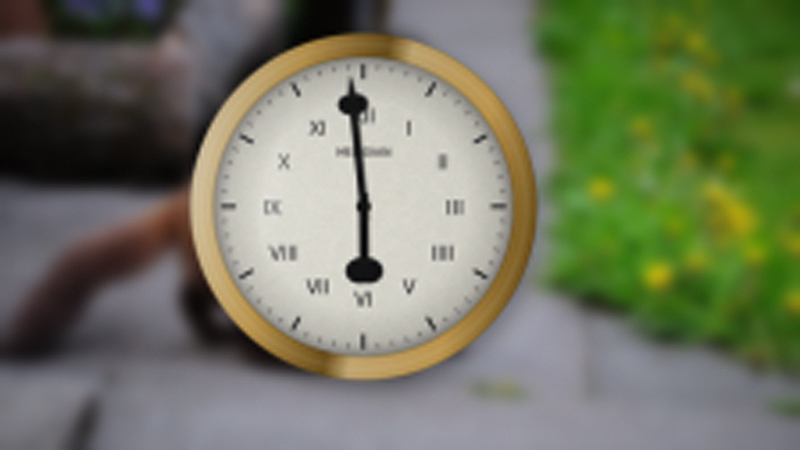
h=5 m=59
